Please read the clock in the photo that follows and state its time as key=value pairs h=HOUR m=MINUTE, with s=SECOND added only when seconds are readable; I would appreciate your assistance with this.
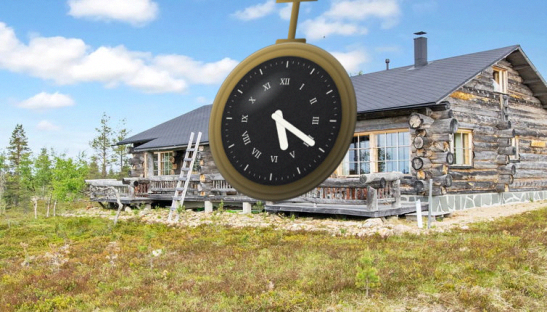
h=5 m=20
